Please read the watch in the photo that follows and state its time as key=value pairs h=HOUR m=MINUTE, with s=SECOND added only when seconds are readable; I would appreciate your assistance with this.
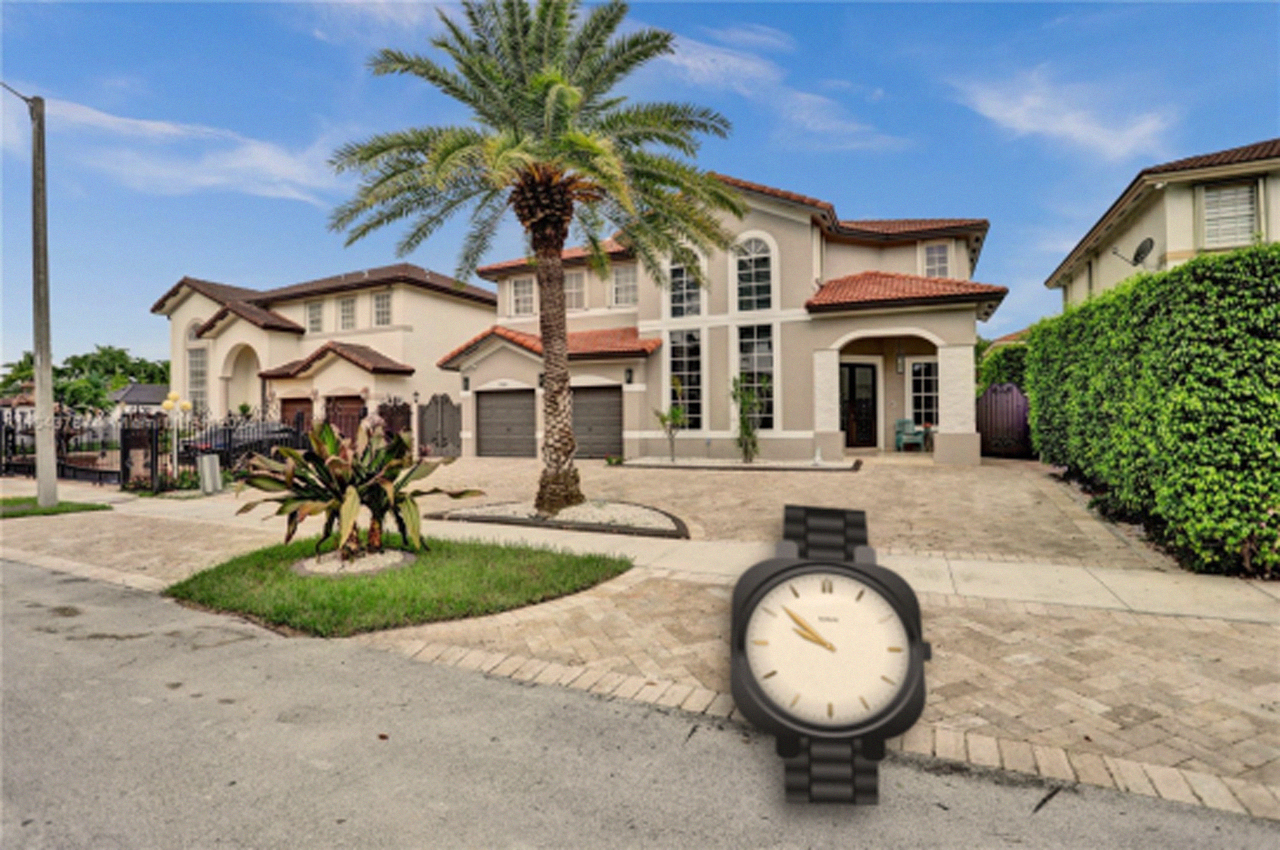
h=9 m=52
